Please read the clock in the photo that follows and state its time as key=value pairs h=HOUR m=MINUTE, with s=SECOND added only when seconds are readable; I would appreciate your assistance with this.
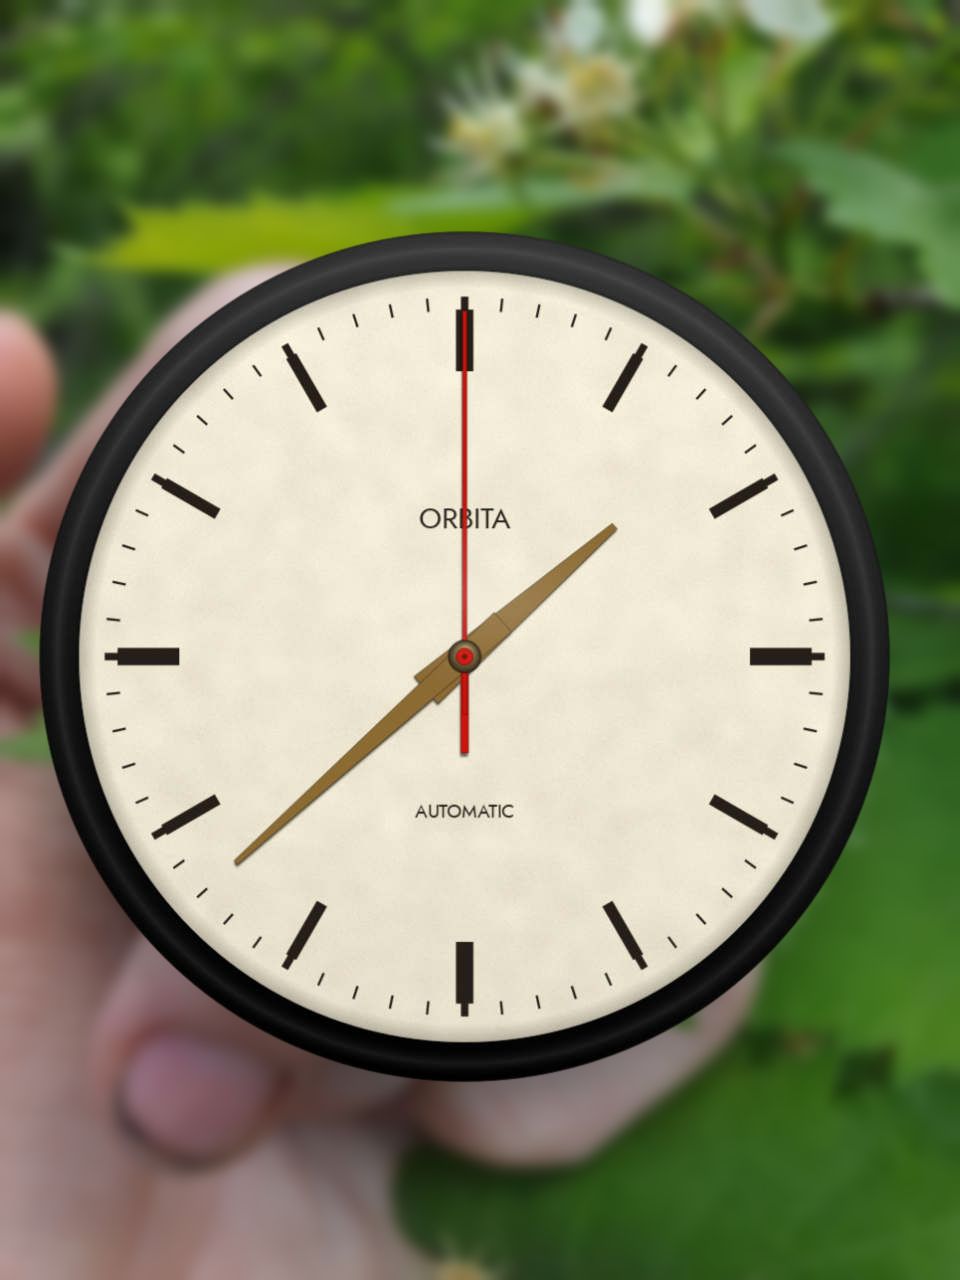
h=1 m=38 s=0
